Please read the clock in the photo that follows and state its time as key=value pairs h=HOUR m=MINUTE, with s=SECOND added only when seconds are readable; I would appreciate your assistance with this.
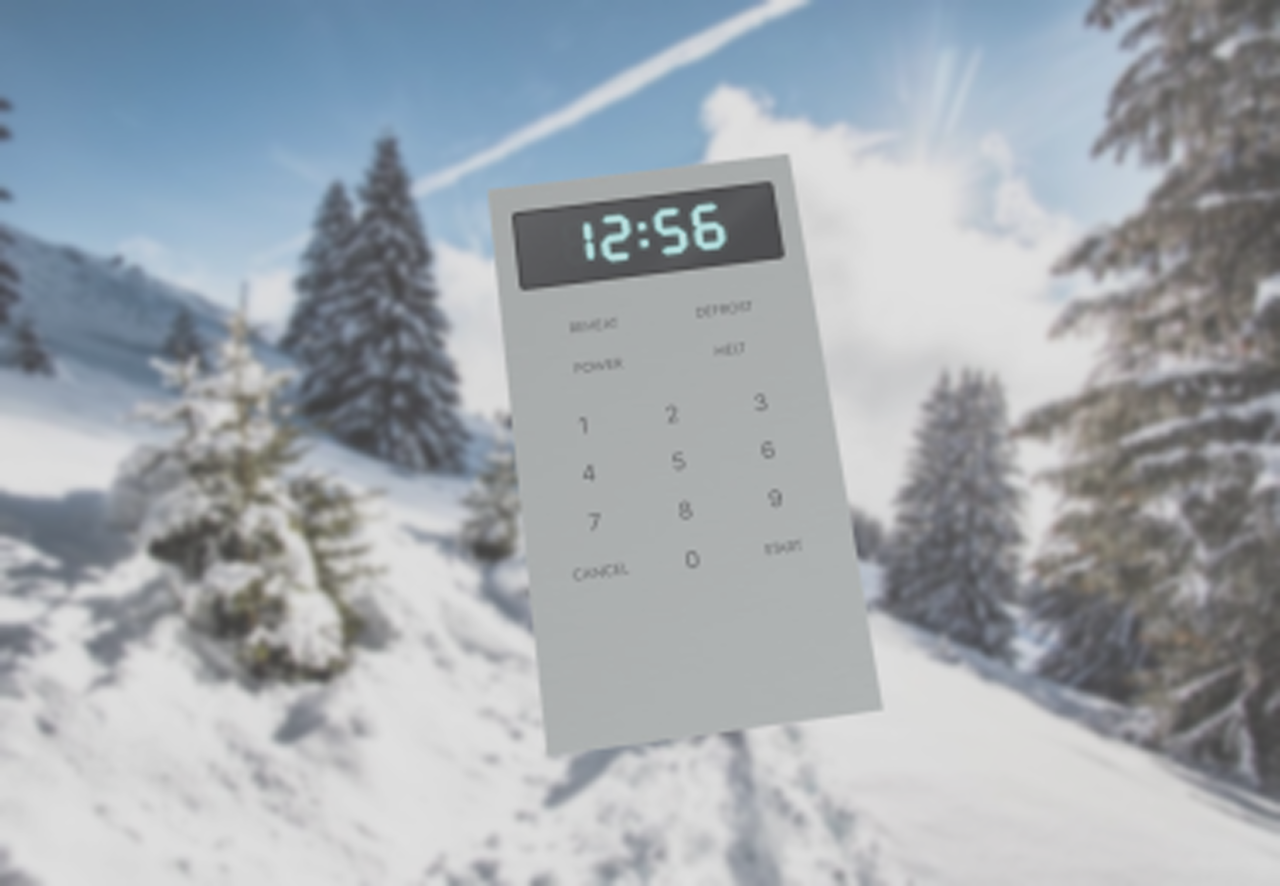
h=12 m=56
